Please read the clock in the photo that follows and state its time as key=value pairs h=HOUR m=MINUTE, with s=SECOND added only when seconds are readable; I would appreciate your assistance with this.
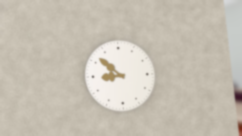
h=8 m=52
